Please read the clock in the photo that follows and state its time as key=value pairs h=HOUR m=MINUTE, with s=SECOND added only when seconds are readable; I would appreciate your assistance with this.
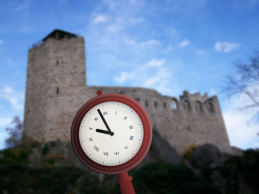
h=9 m=58
